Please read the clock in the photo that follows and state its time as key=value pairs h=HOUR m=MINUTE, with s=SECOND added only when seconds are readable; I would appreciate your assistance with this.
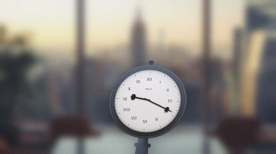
h=9 m=19
